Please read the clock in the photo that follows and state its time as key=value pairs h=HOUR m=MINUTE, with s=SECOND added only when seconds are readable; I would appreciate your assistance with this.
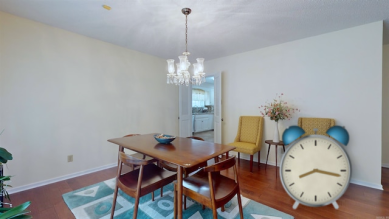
h=8 m=17
